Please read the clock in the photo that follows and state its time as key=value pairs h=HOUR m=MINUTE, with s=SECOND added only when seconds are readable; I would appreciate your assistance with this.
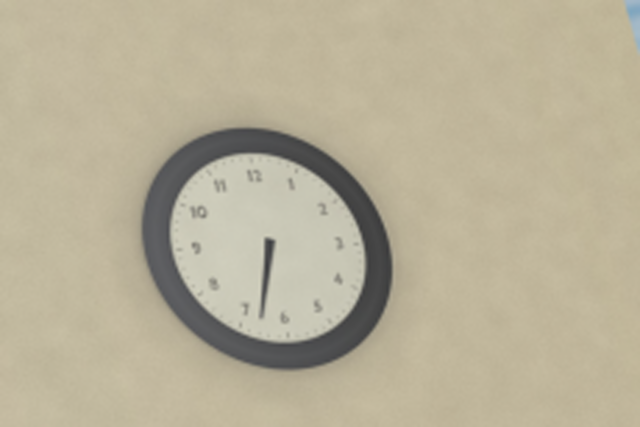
h=6 m=33
